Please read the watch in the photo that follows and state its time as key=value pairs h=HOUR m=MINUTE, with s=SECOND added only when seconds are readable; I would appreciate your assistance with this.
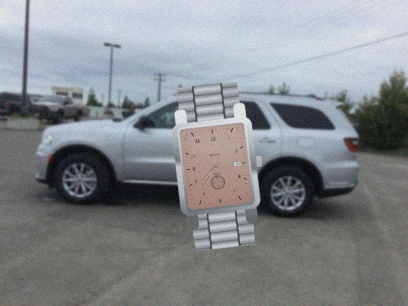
h=7 m=36
